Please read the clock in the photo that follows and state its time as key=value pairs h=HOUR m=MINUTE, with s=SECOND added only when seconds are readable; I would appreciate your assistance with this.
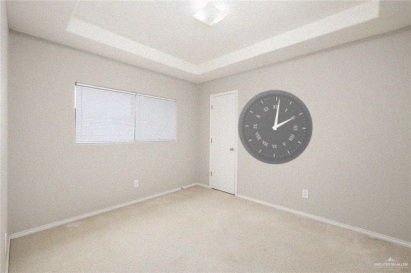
h=2 m=1
